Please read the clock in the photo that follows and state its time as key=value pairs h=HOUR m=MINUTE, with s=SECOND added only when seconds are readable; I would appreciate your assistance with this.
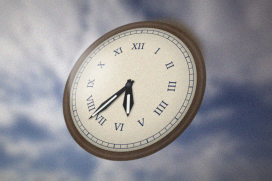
h=5 m=37
